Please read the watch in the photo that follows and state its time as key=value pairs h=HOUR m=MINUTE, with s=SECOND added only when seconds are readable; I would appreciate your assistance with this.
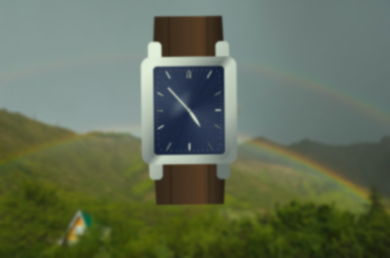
h=4 m=53
